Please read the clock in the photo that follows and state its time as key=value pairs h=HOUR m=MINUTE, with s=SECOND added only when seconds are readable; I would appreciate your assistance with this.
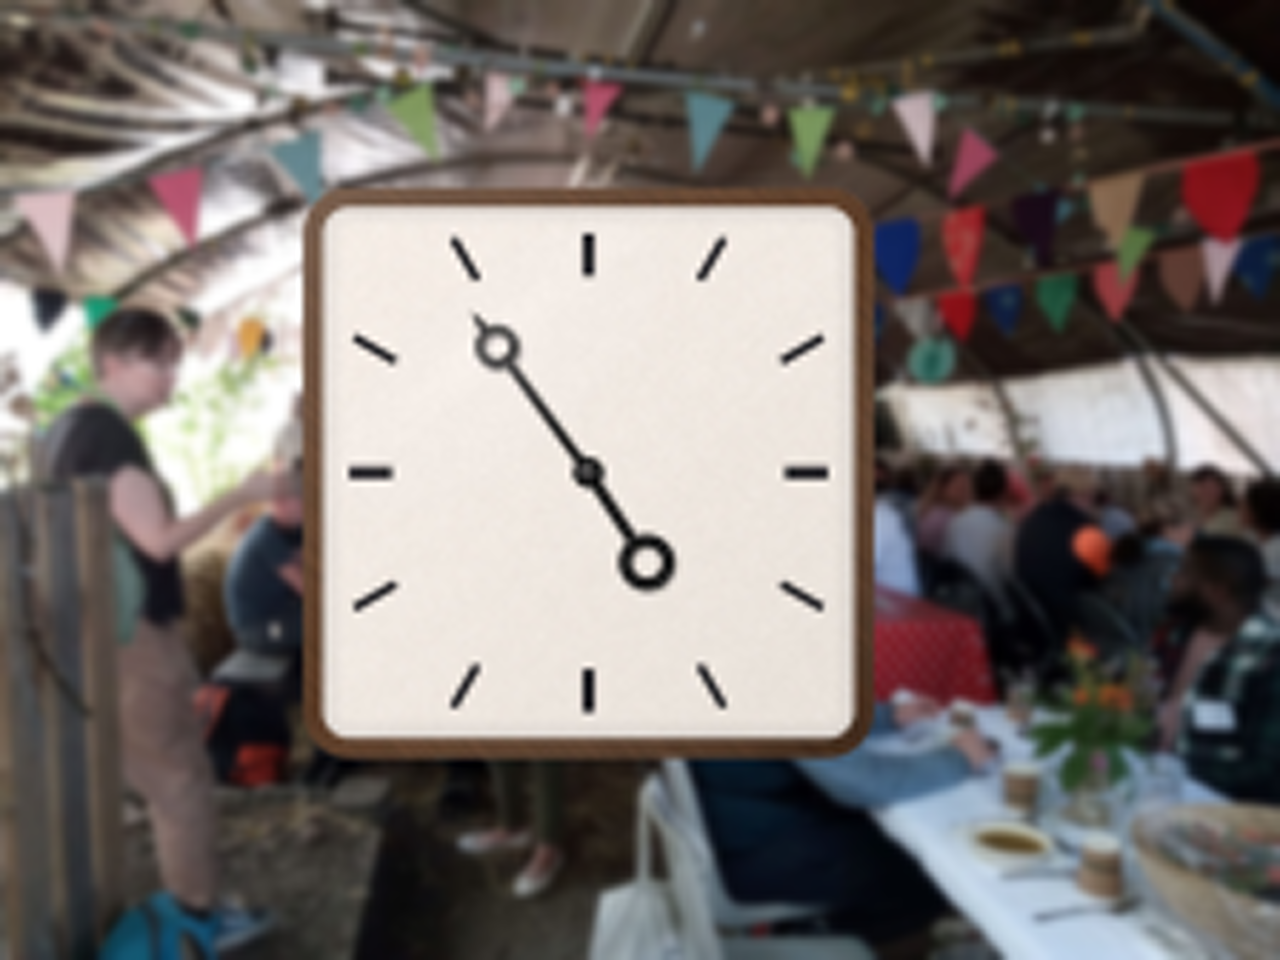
h=4 m=54
